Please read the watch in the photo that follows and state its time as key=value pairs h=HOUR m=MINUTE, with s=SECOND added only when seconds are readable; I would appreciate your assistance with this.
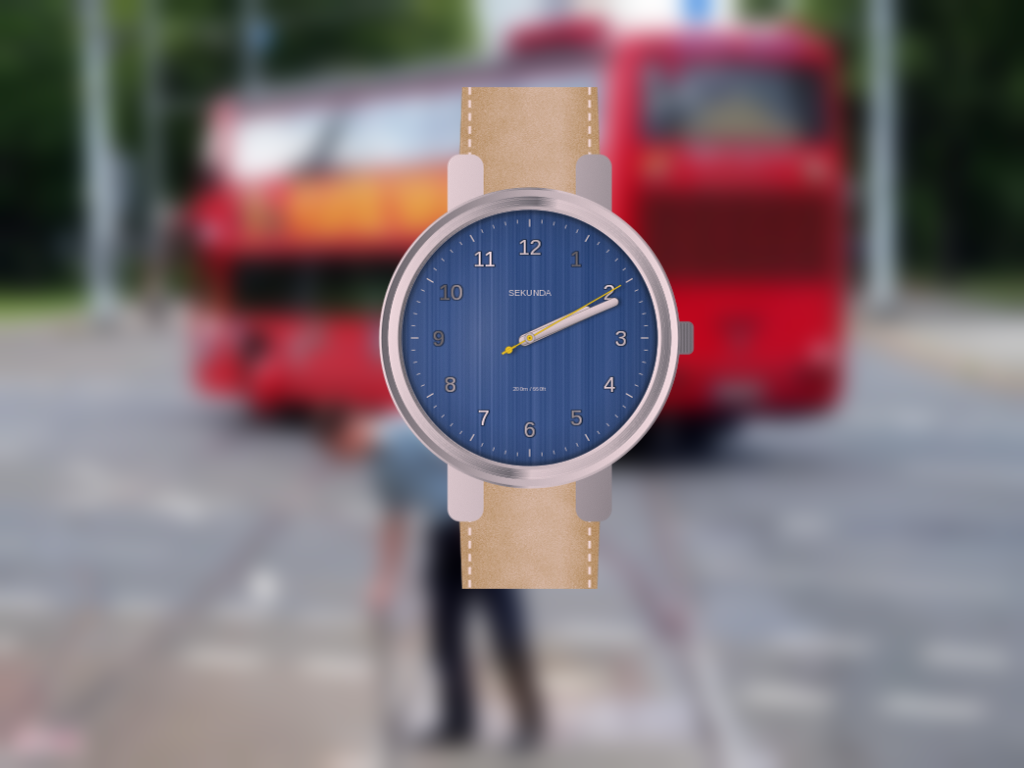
h=2 m=11 s=10
